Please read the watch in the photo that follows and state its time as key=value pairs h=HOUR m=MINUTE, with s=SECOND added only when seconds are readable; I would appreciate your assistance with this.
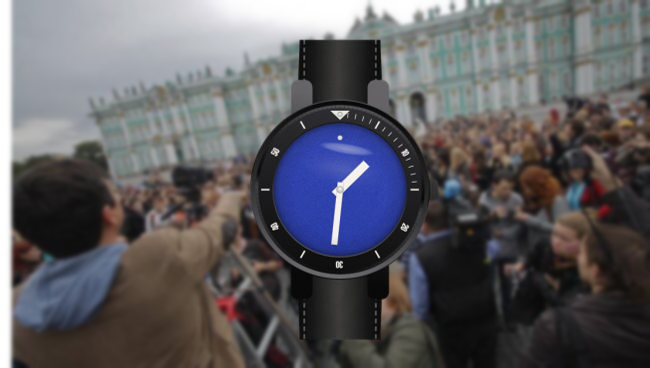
h=1 m=31
